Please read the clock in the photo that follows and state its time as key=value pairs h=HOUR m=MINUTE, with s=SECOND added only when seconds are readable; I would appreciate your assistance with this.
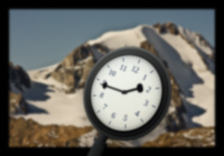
h=1 m=44
